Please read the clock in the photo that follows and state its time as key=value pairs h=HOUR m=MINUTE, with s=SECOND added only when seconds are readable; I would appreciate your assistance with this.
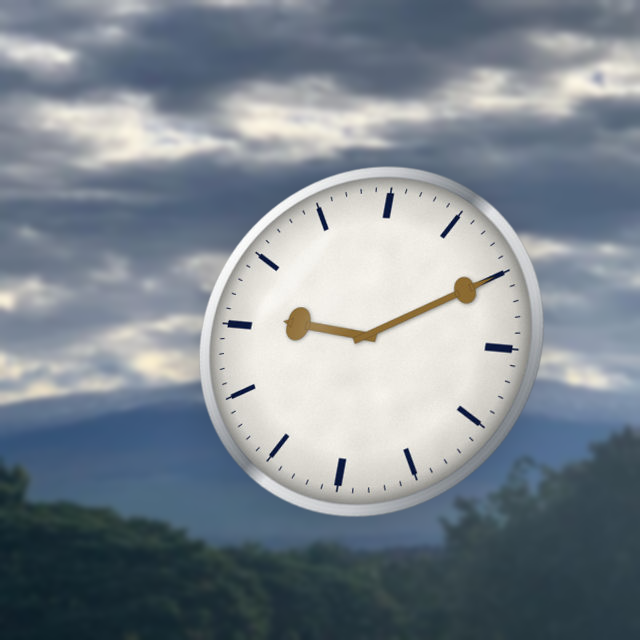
h=9 m=10
